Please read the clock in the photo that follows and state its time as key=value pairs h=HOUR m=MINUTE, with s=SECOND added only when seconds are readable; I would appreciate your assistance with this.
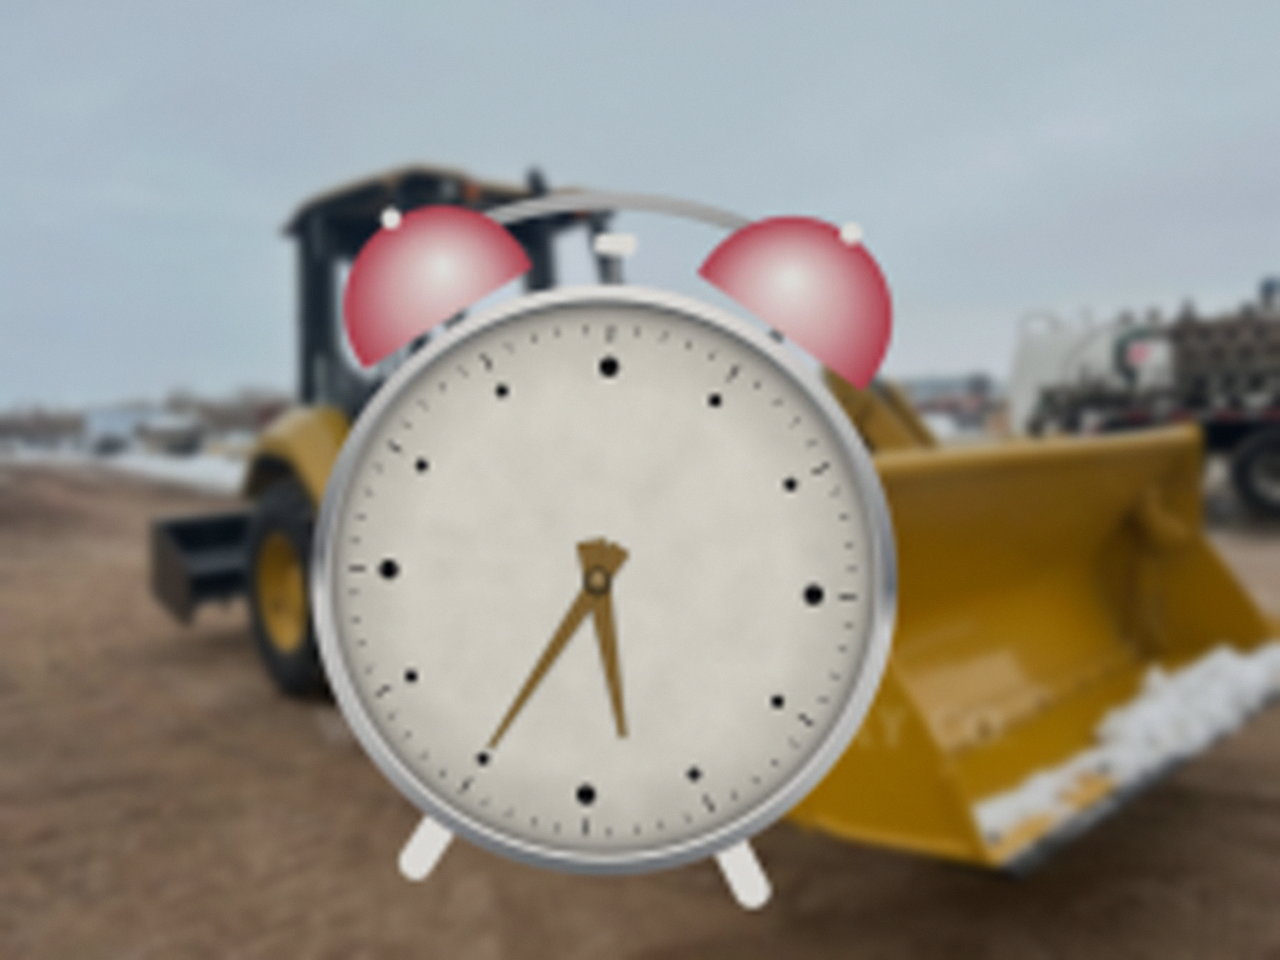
h=5 m=35
